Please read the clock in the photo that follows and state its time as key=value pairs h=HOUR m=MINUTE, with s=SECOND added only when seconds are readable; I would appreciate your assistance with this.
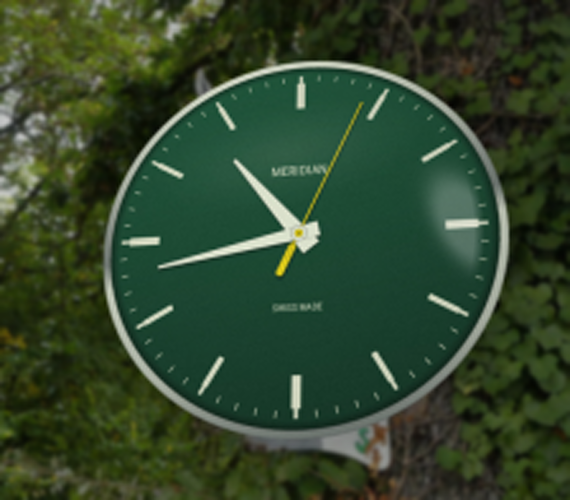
h=10 m=43 s=4
